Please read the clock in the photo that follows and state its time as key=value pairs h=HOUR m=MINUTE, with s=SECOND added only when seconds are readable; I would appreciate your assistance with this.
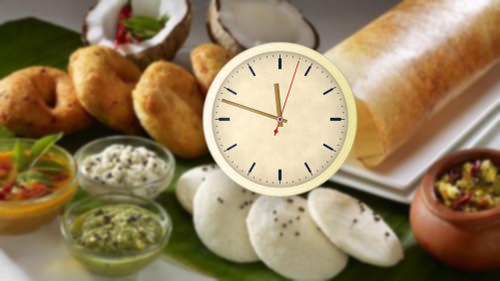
h=11 m=48 s=3
